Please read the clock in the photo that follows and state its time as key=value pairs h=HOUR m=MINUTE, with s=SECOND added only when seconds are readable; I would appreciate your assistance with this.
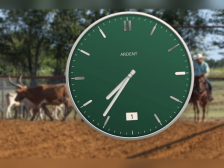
h=7 m=36
